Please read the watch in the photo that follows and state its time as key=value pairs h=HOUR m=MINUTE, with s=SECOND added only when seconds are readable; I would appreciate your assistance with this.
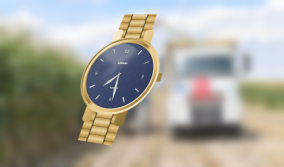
h=7 m=29
